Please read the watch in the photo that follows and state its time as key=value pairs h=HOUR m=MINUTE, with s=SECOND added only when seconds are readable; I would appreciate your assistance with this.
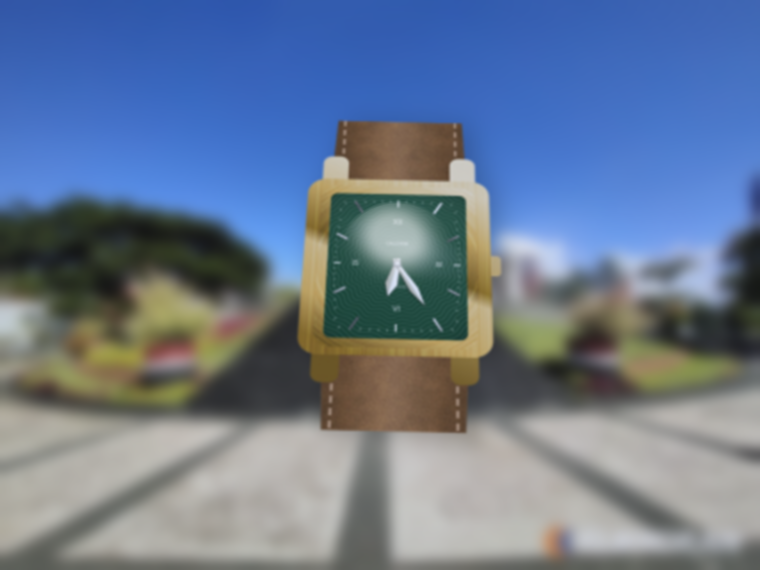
h=6 m=25
